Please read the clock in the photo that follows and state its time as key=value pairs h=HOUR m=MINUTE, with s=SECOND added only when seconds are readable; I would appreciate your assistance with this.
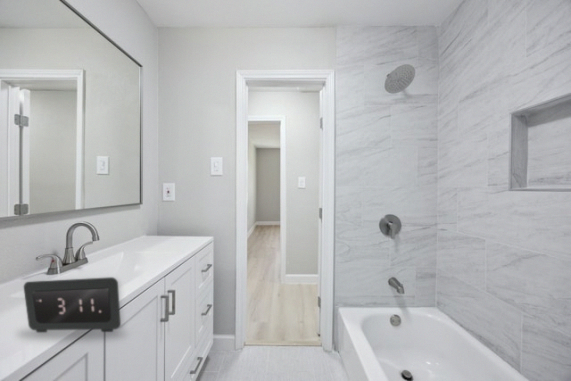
h=3 m=11
